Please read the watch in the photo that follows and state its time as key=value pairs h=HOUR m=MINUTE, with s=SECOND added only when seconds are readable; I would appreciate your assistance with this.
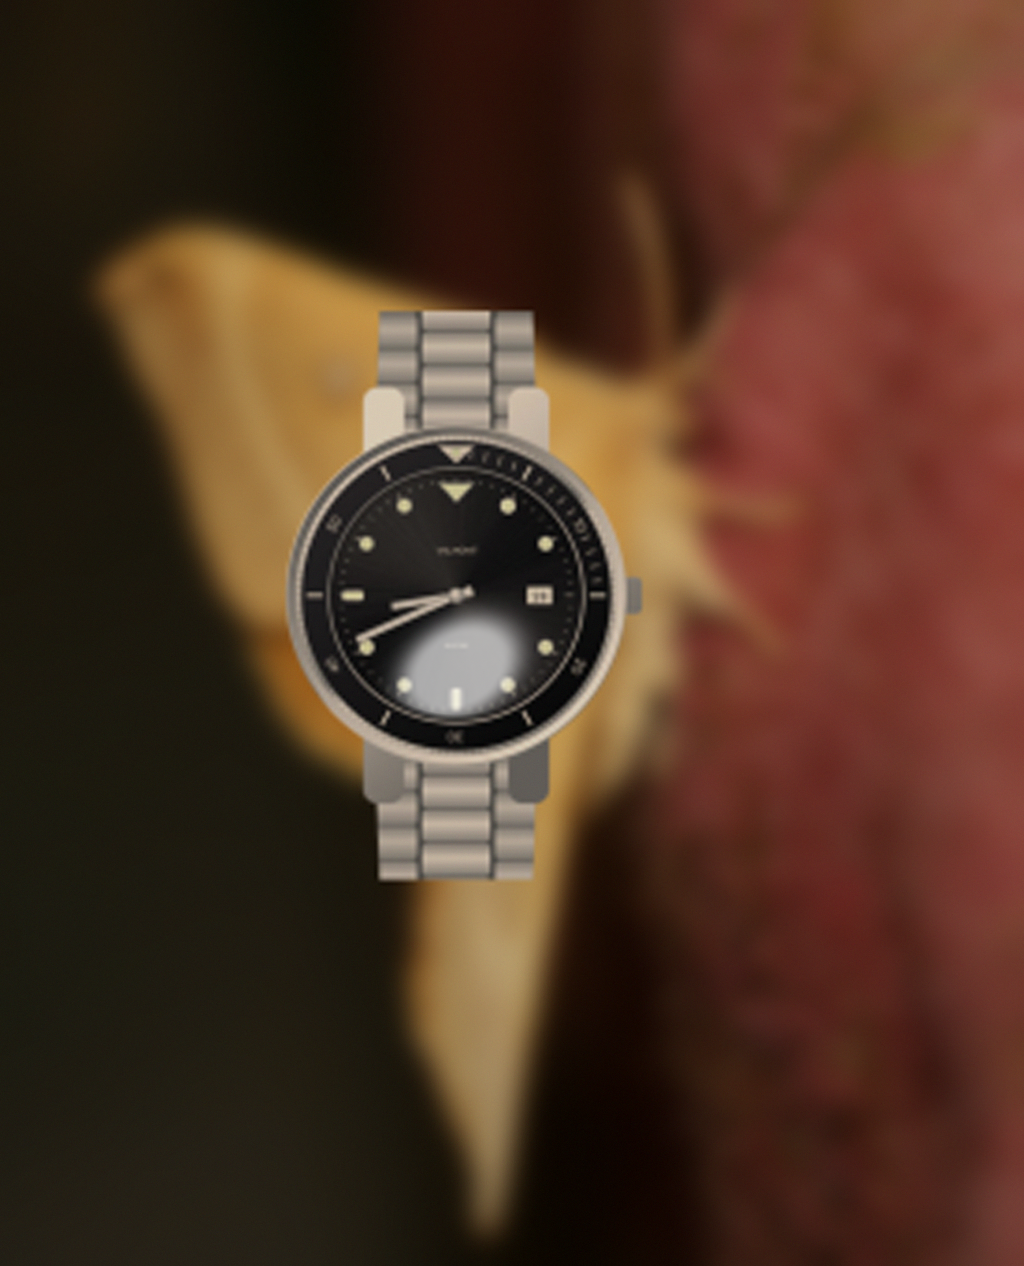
h=8 m=41
